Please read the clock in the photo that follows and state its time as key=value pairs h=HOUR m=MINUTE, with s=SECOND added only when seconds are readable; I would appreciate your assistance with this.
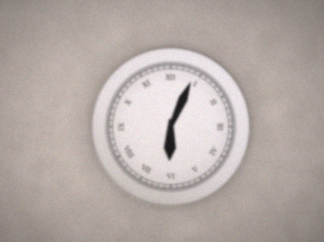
h=6 m=4
